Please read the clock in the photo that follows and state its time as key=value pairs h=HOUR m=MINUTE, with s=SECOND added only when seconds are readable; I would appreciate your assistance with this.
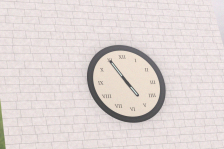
h=4 m=55
